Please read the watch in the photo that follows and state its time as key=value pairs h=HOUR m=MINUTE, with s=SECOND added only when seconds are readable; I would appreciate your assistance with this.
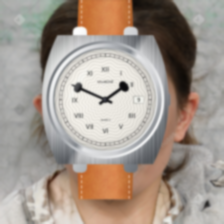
h=1 m=49
